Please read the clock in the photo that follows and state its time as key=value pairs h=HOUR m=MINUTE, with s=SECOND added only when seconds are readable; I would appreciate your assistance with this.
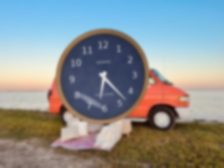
h=6 m=23
